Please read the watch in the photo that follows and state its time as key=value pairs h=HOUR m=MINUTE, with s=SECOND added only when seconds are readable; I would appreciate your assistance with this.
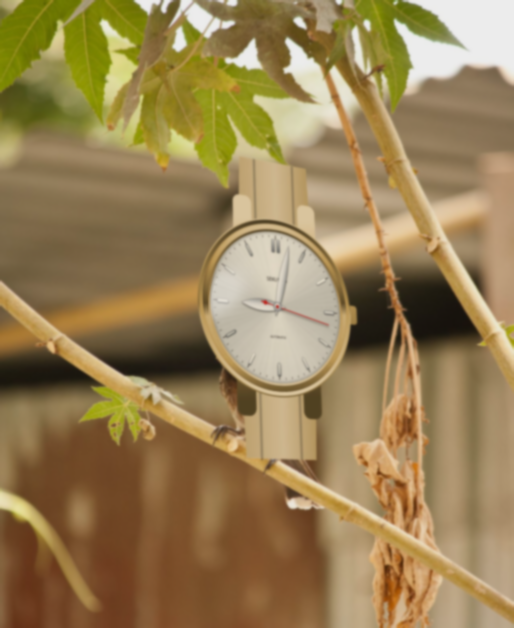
h=9 m=2 s=17
